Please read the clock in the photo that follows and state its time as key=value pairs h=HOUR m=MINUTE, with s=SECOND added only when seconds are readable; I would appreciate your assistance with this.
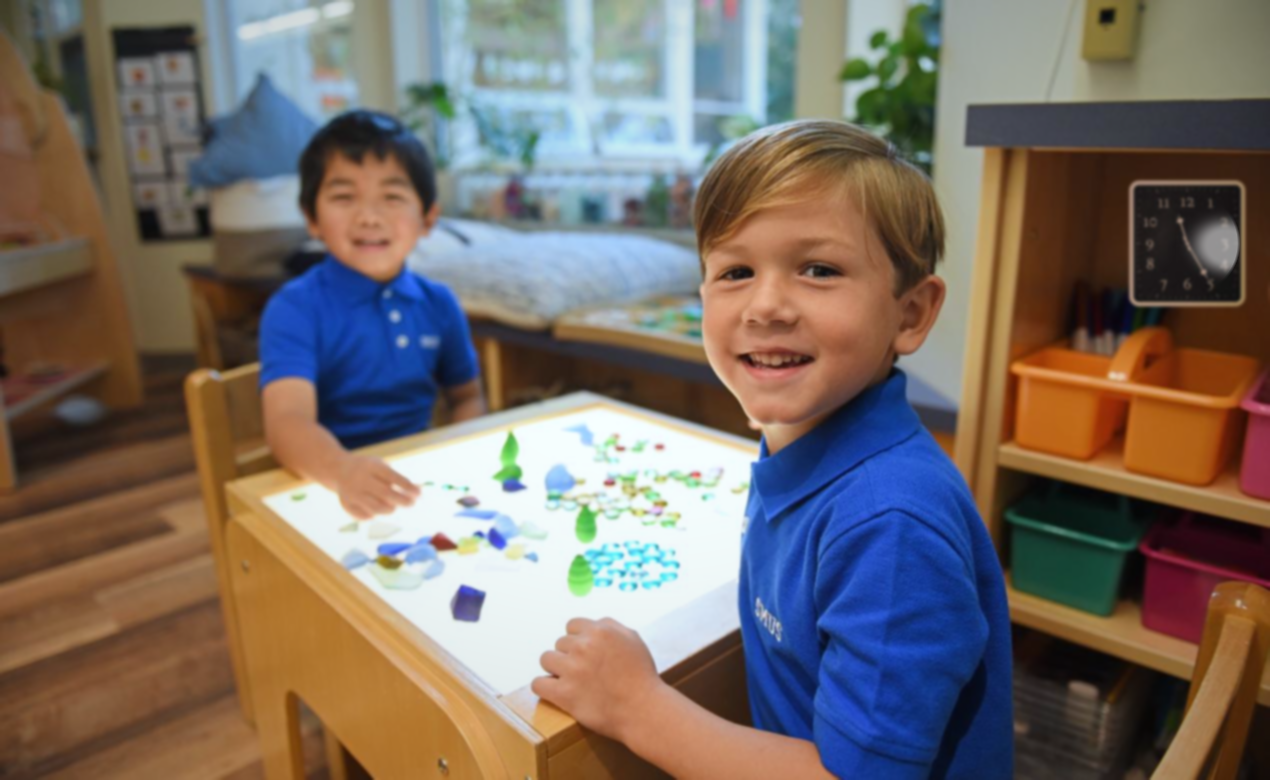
h=11 m=25
